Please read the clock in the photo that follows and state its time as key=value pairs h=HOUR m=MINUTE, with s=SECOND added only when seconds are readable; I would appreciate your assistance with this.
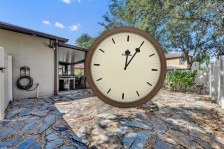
h=12 m=5
